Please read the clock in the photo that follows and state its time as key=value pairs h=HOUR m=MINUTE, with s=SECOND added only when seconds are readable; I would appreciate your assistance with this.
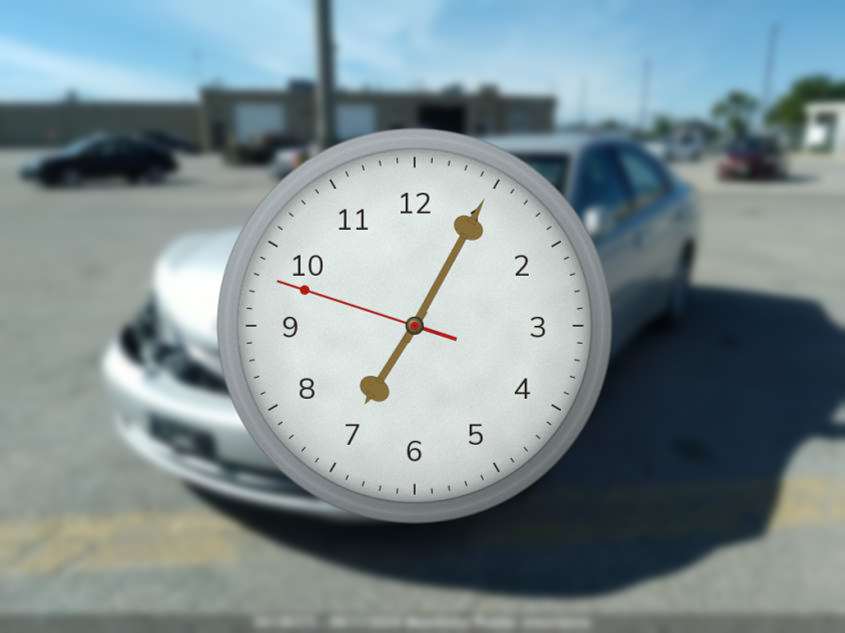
h=7 m=4 s=48
